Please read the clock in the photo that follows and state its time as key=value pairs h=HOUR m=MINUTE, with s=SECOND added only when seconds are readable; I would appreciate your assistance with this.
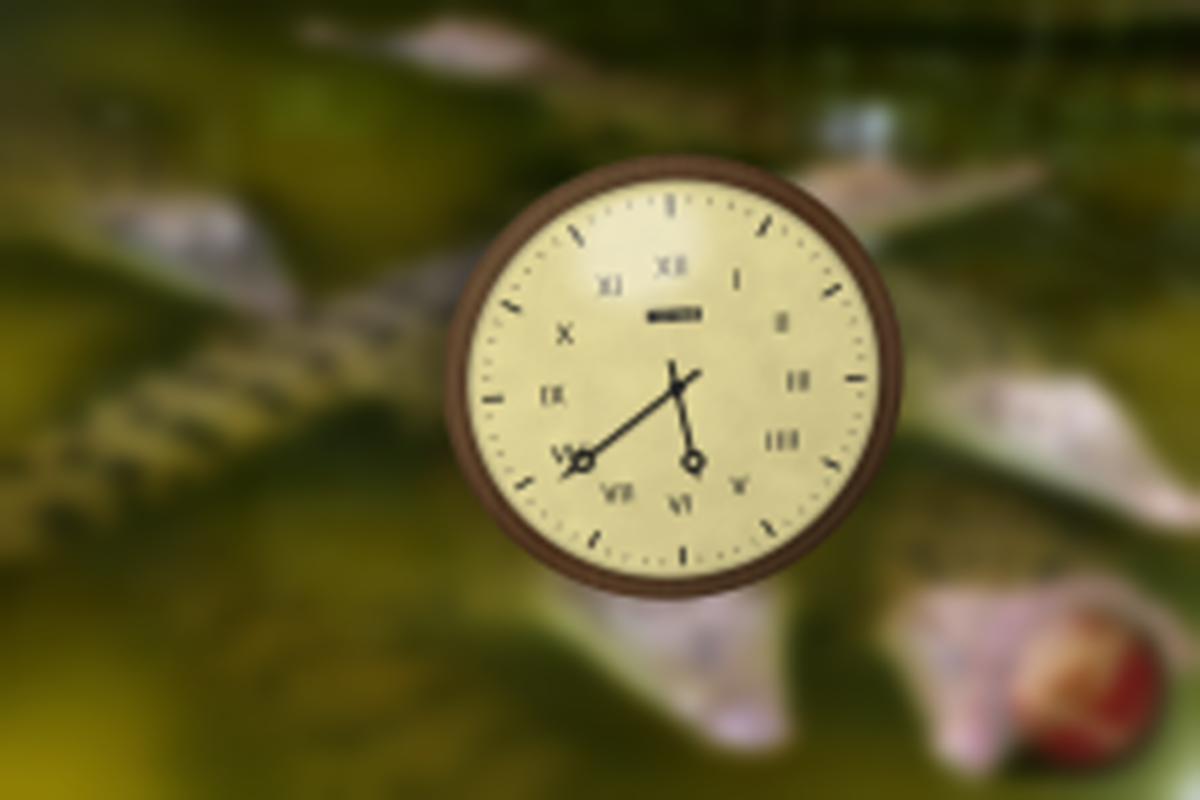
h=5 m=39
